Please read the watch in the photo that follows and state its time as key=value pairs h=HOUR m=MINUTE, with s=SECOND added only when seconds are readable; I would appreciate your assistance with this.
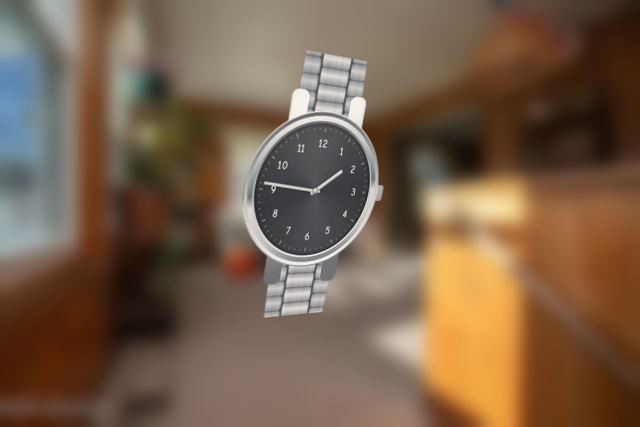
h=1 m=46
